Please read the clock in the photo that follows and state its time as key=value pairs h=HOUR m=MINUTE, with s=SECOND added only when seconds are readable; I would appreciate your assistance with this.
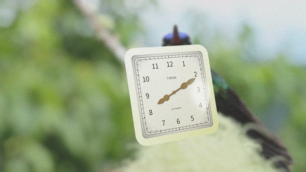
h=8 m=11
